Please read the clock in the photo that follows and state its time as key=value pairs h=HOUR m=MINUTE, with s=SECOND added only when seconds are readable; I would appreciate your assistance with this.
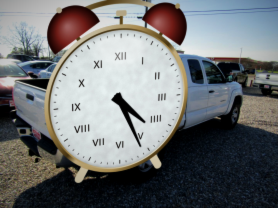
h=4 m=26
